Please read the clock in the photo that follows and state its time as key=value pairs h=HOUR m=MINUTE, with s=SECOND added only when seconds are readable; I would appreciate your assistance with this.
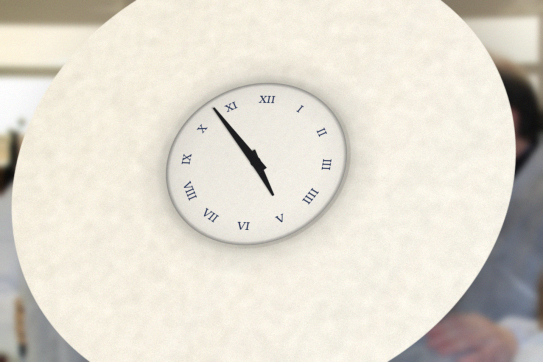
h=4 m=53
